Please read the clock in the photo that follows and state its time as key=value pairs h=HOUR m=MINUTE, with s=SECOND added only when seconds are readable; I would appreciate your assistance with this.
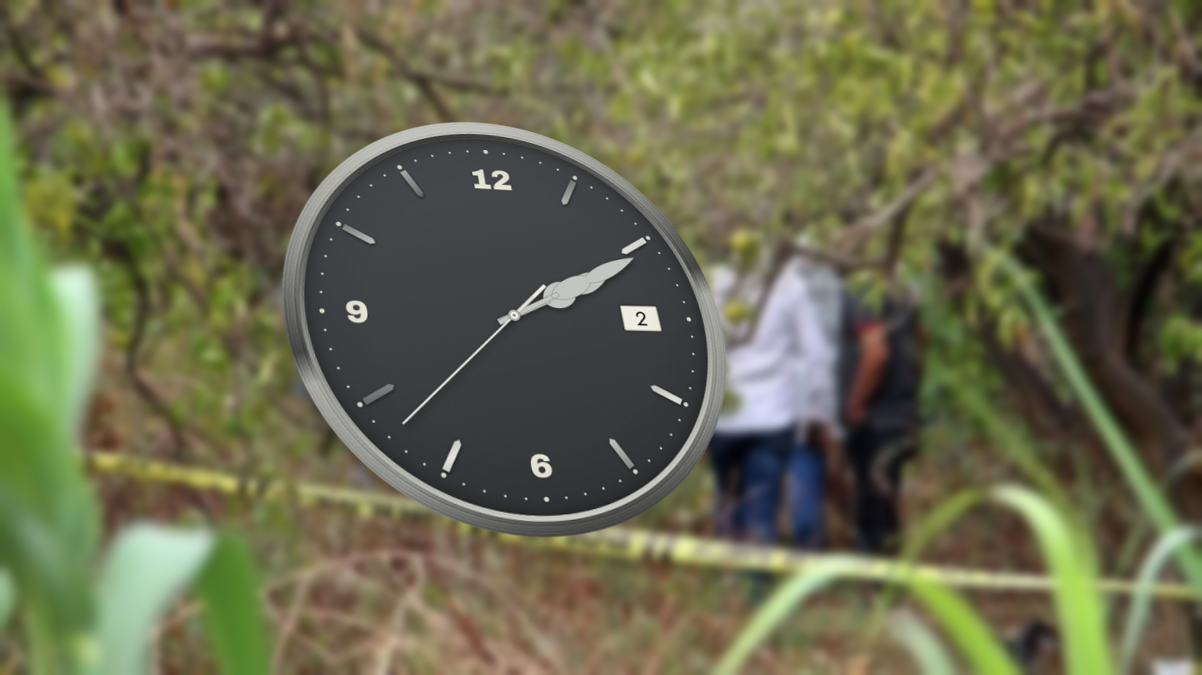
h=2 m=10 s=38
